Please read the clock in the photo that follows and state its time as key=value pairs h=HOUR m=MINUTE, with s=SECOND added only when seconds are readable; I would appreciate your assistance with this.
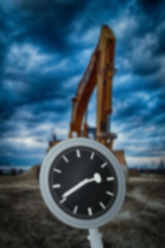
h=2 m=41
